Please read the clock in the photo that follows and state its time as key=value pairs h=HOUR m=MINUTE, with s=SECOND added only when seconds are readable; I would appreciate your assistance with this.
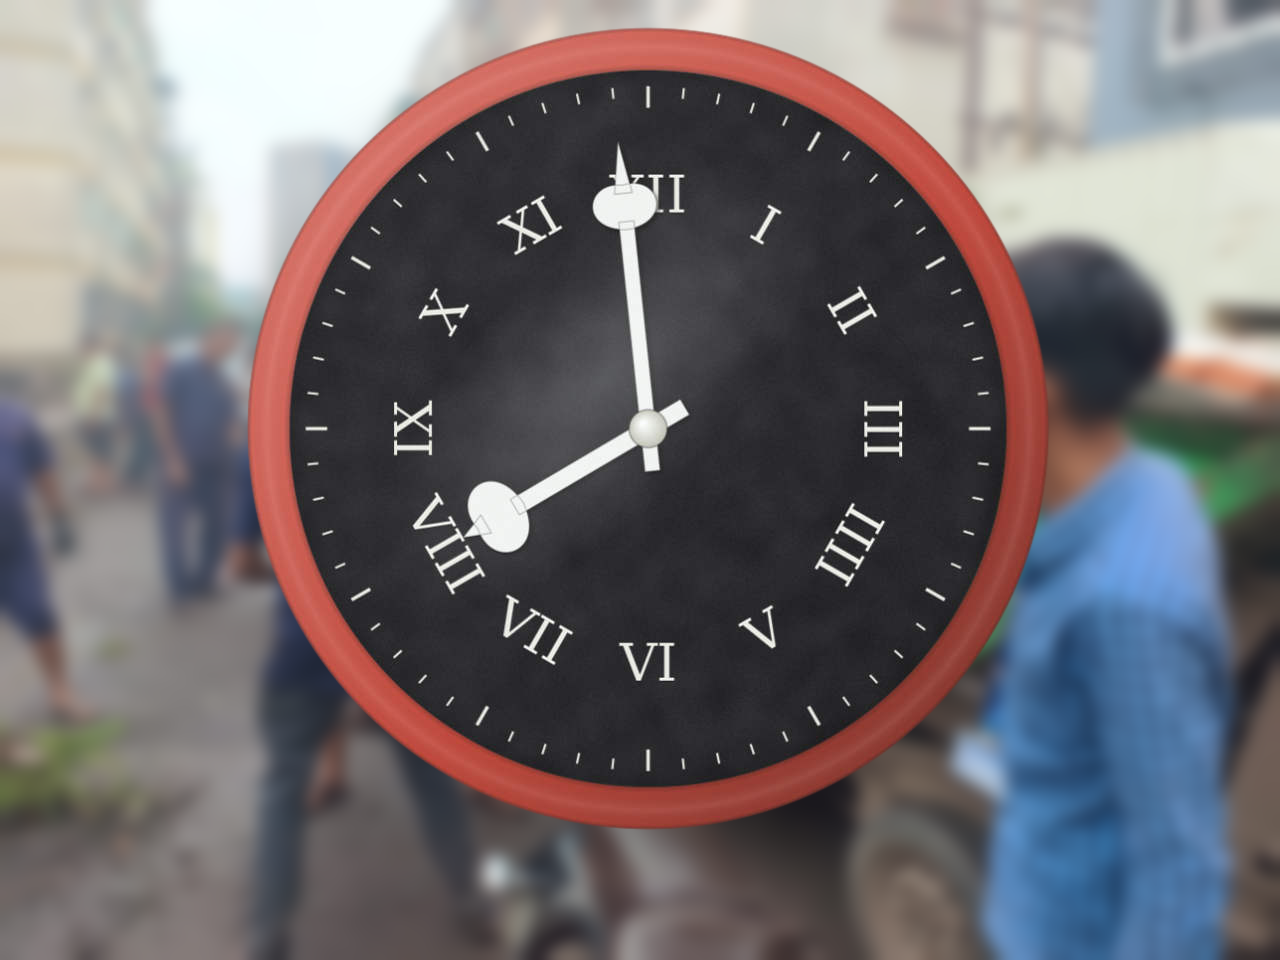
h=7 m=59
